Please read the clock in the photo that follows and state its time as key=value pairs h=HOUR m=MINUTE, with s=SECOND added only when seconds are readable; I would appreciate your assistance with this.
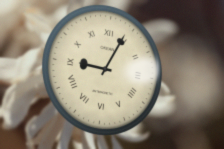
h=9 m=4
